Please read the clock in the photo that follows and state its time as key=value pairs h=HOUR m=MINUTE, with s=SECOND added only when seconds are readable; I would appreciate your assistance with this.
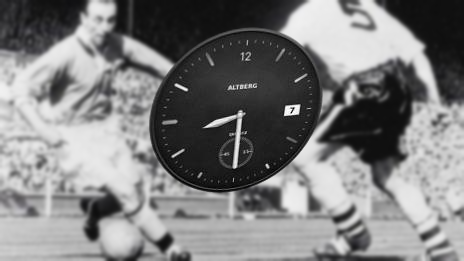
h=8 m=30
